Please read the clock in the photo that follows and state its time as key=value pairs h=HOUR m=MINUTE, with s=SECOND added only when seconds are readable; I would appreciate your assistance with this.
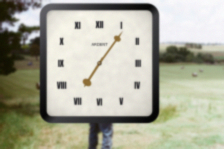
h=7 m=6
